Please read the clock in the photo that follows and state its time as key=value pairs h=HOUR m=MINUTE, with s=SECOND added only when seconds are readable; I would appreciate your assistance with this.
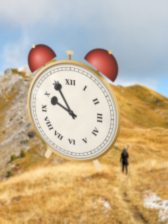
h=9 m=55
